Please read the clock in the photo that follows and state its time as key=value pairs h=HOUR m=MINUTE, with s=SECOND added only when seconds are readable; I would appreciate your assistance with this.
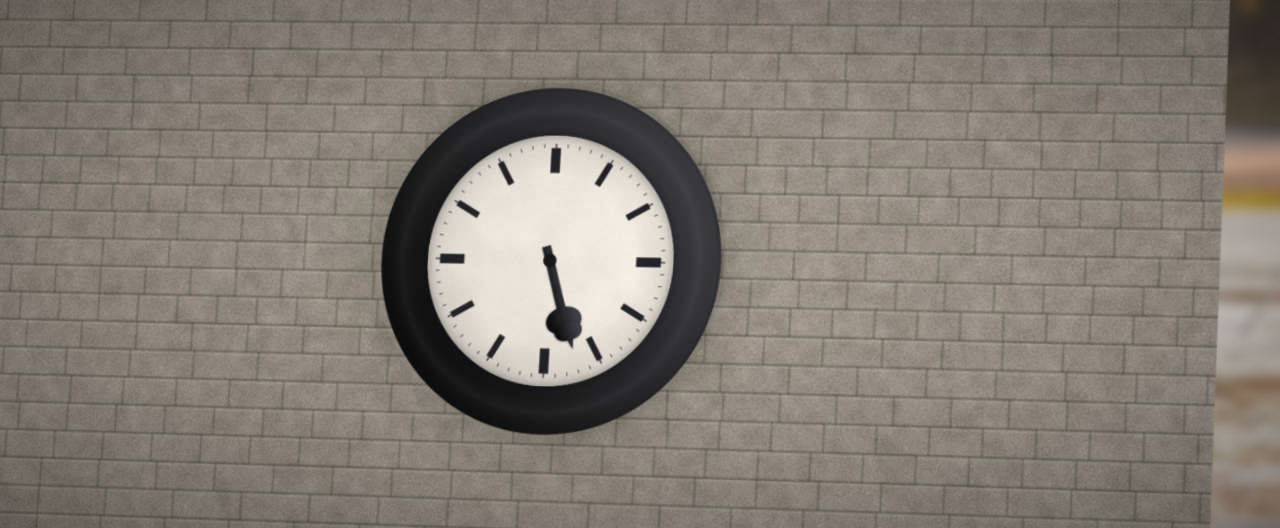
h=5 m=27
